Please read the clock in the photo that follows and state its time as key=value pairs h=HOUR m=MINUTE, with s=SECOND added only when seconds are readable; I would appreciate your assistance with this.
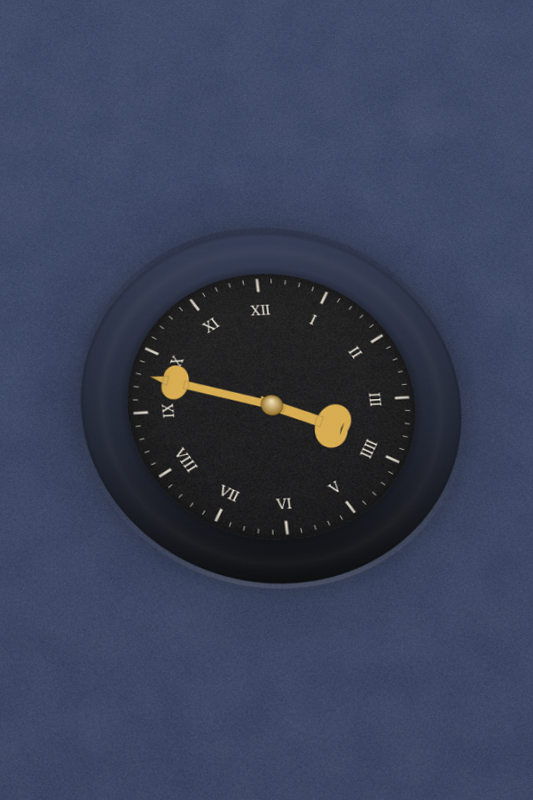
h=3 m=48
